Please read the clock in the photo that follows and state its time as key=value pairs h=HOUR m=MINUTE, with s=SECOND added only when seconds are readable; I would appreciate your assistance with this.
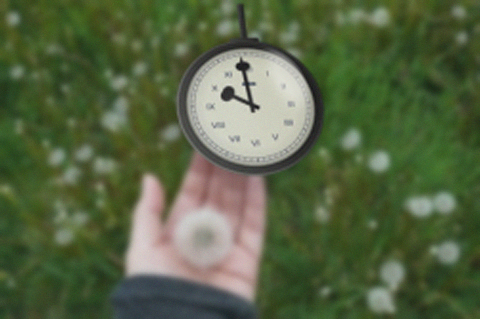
h=9 m=59
